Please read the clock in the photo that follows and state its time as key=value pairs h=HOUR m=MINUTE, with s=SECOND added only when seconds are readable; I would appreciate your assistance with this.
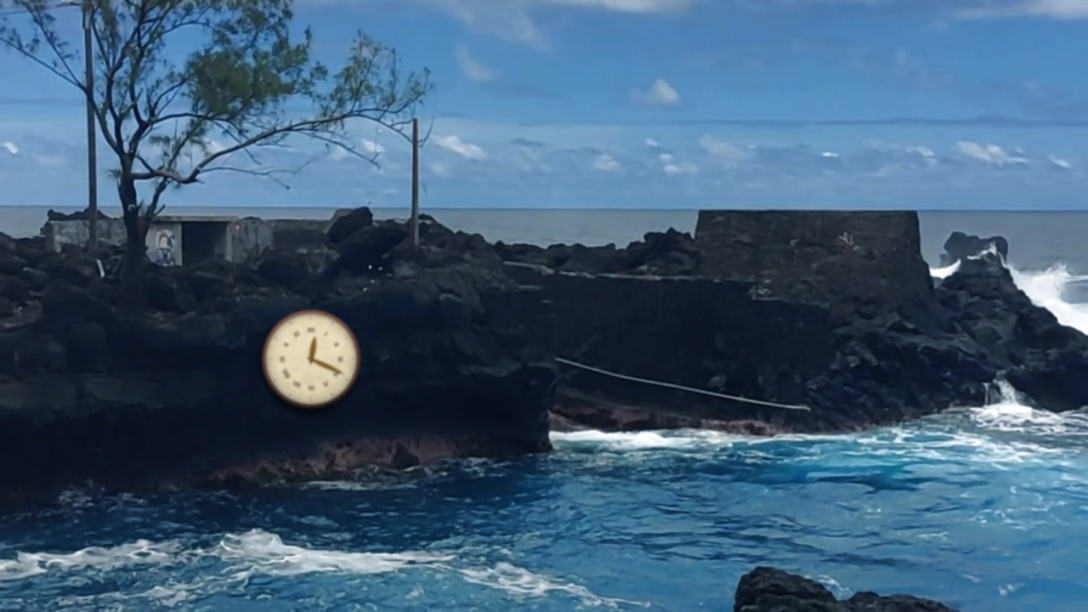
h=12 m=19
